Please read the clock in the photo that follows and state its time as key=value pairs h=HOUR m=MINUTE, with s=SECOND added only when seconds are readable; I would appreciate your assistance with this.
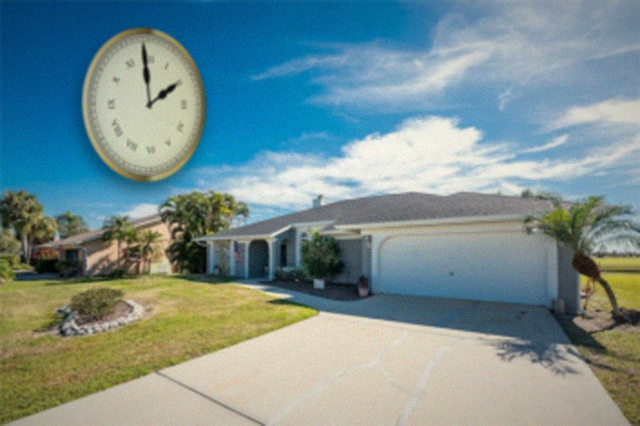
h=1 m=59
